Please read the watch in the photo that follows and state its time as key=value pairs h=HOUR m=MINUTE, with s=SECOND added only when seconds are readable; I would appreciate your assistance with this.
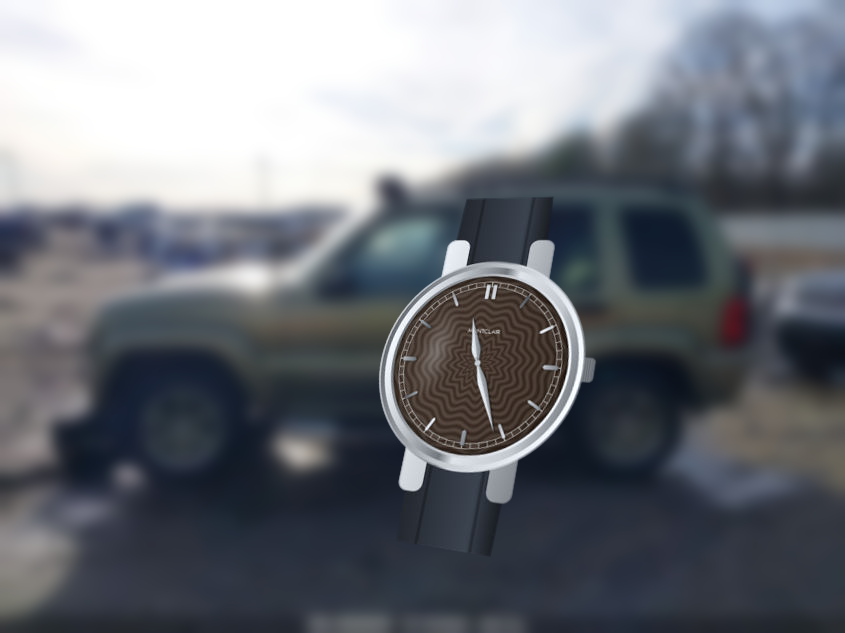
h=11 m=26
